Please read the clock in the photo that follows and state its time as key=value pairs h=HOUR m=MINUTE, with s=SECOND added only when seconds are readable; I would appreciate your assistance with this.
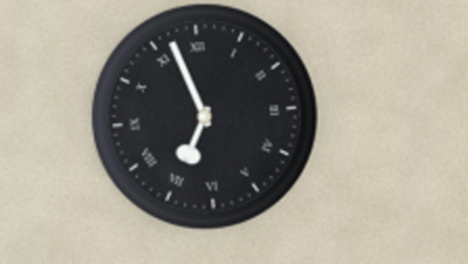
h=6 m=57
